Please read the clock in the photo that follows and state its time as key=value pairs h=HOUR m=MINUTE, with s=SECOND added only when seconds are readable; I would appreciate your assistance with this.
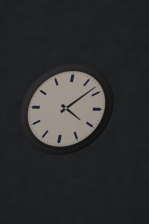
h=4 m=8
